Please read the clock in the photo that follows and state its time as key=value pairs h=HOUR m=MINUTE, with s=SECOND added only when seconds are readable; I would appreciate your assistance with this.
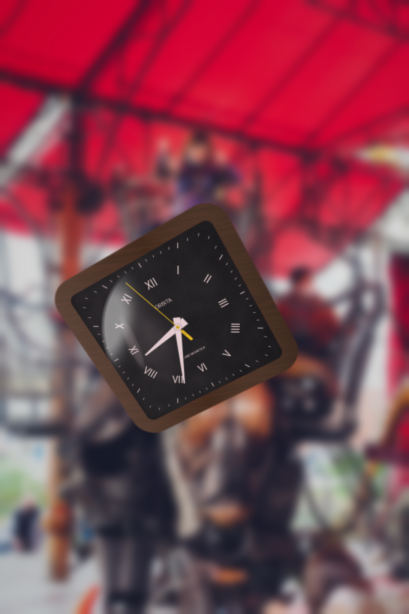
h=8 m=33 s=57
